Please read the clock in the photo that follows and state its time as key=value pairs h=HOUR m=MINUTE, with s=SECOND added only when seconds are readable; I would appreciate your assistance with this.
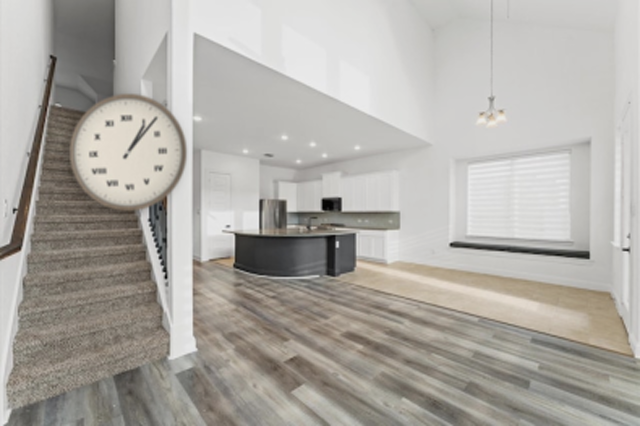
h=1 m=7
